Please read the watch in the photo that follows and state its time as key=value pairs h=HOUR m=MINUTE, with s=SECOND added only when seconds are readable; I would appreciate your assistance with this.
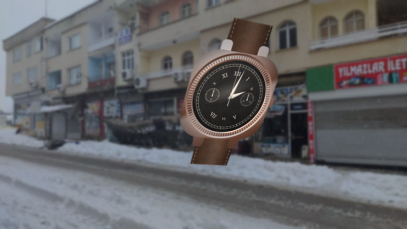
h=2 m=2
